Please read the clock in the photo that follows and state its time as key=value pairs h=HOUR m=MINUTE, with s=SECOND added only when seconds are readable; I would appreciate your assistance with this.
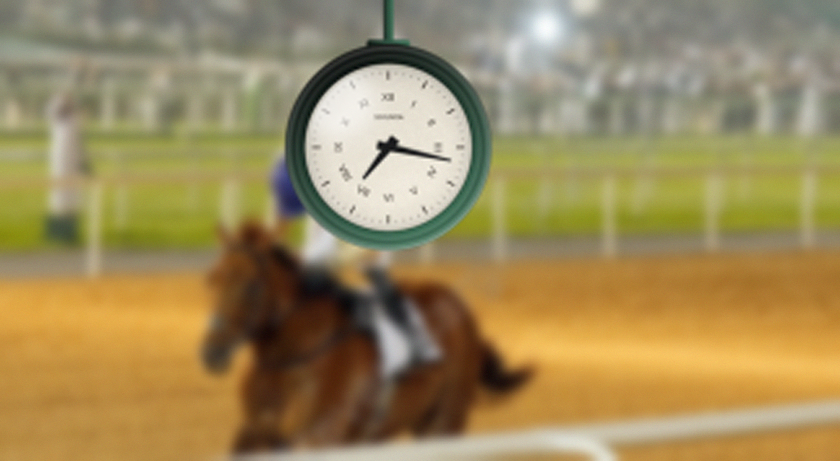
h=7 m=17
